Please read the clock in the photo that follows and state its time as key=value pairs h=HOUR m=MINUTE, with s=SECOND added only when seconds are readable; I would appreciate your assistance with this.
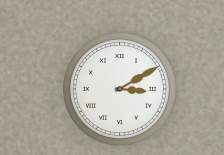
h=3 m=10
